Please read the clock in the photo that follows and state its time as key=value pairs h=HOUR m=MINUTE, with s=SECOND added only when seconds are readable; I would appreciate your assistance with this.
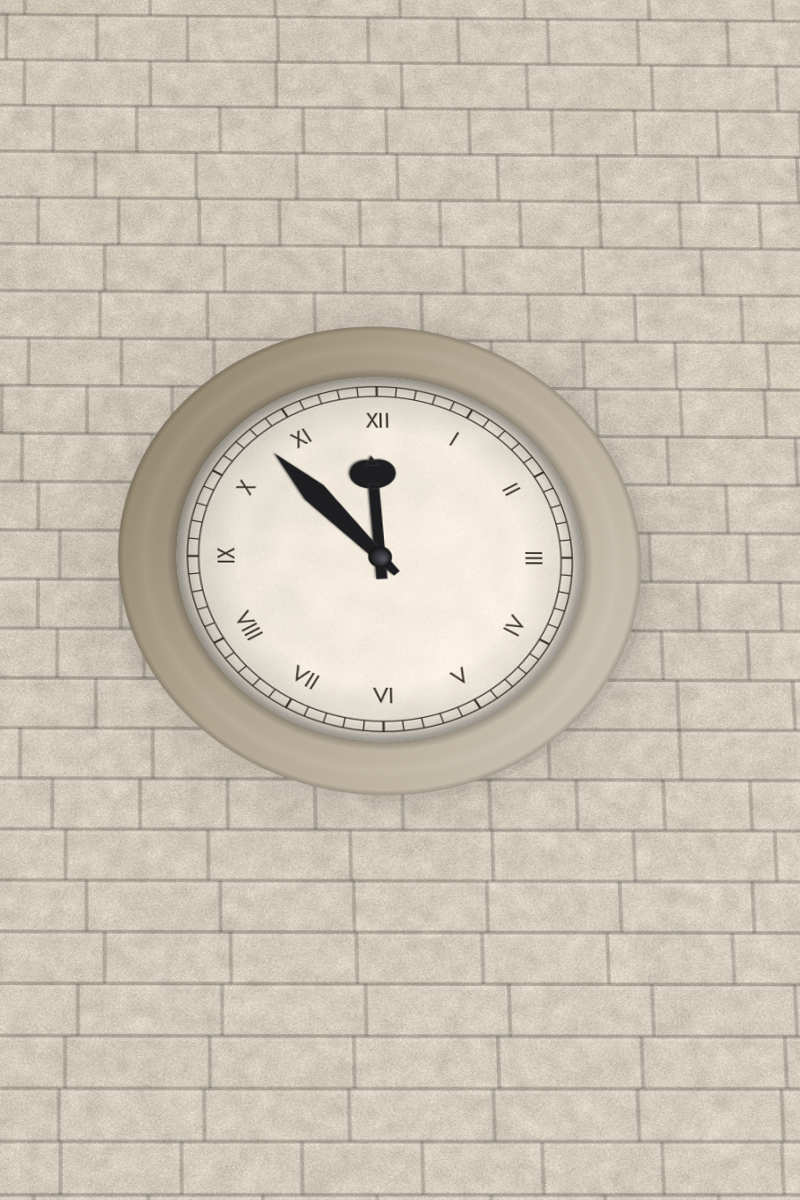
h=11 m=53
